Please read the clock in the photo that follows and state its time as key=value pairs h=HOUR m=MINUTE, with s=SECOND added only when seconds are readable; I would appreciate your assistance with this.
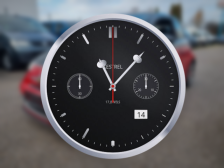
h=11 m=7
